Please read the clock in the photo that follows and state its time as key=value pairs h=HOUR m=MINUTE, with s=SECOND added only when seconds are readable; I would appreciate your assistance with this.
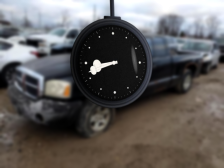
h=8 m=42
